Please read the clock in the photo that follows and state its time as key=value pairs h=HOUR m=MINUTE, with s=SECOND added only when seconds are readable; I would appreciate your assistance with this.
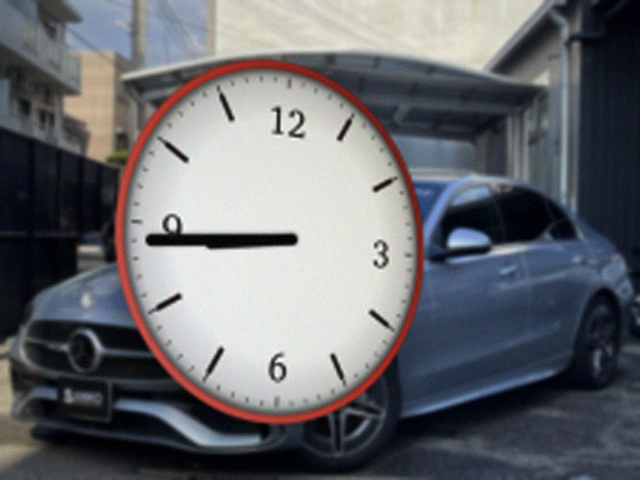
h=8 m=44
